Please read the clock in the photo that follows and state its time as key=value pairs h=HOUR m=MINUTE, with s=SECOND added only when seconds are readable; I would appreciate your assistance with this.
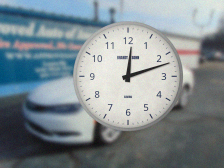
h=12 m=12
